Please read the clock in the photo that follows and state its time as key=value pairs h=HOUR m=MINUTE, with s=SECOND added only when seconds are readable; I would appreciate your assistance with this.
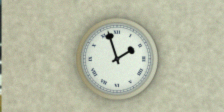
h=1 m=57
